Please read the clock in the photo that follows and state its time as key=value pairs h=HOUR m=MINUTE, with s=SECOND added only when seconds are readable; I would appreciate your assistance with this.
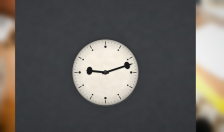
h=9 m=12
